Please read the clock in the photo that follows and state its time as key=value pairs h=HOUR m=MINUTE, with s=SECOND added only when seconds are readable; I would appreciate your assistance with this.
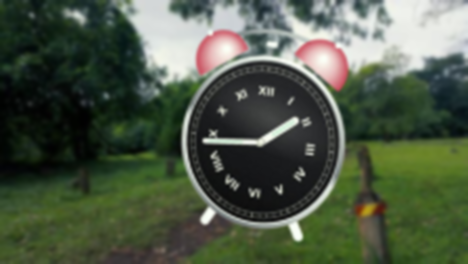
h=1 m=44
